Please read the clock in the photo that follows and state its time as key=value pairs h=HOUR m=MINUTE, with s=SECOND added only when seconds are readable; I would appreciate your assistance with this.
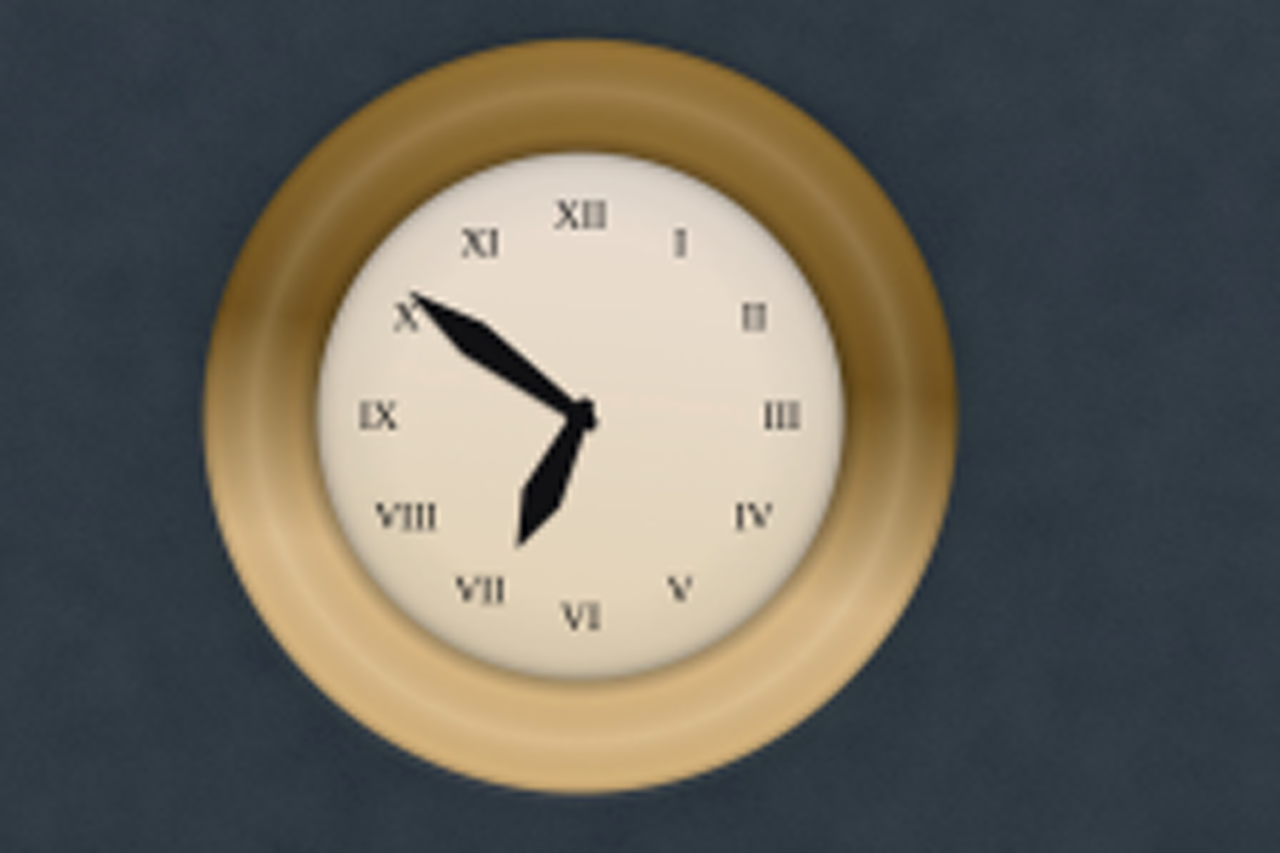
h=6 m=51
